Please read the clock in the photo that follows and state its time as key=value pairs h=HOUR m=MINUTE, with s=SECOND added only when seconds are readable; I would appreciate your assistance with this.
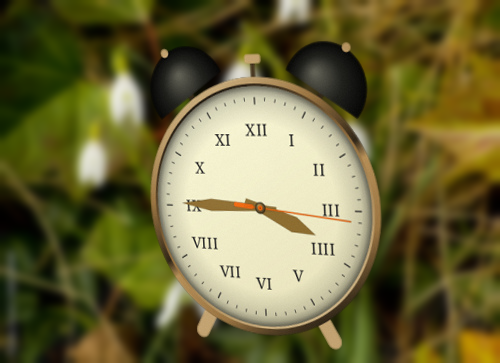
h=3 m=45 s=16
